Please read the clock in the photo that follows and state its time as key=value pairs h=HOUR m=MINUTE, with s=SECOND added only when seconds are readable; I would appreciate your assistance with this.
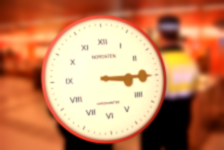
h=3 m=15
